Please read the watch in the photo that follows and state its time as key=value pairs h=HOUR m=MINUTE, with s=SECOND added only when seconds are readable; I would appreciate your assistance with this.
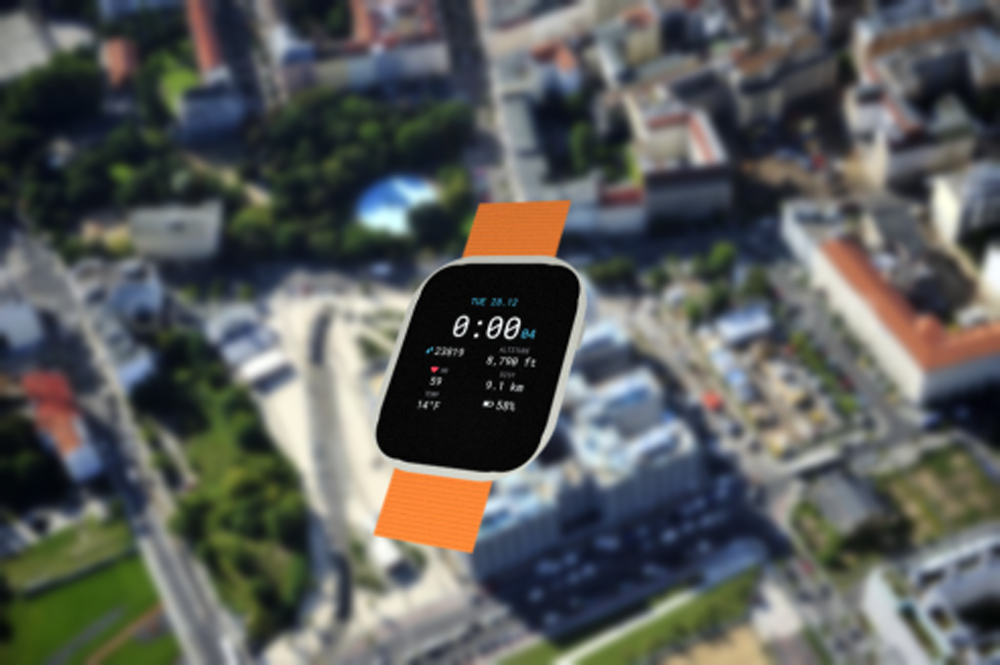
h=0 m=0
